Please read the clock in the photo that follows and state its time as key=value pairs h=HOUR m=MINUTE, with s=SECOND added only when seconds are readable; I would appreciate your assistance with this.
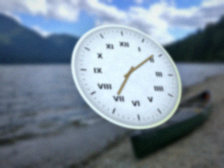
h=7 m=9
